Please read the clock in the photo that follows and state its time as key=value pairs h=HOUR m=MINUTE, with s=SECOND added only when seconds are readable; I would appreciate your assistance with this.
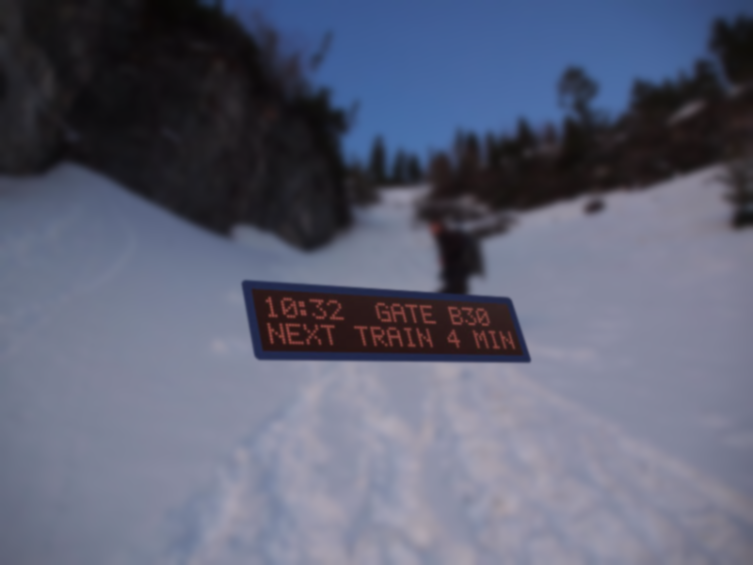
h=10 m=32
